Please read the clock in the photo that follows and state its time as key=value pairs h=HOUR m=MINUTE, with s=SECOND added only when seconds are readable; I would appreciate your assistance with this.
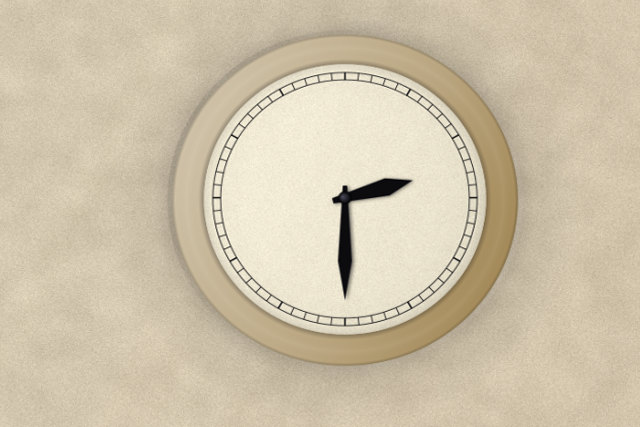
h=2 m=30
